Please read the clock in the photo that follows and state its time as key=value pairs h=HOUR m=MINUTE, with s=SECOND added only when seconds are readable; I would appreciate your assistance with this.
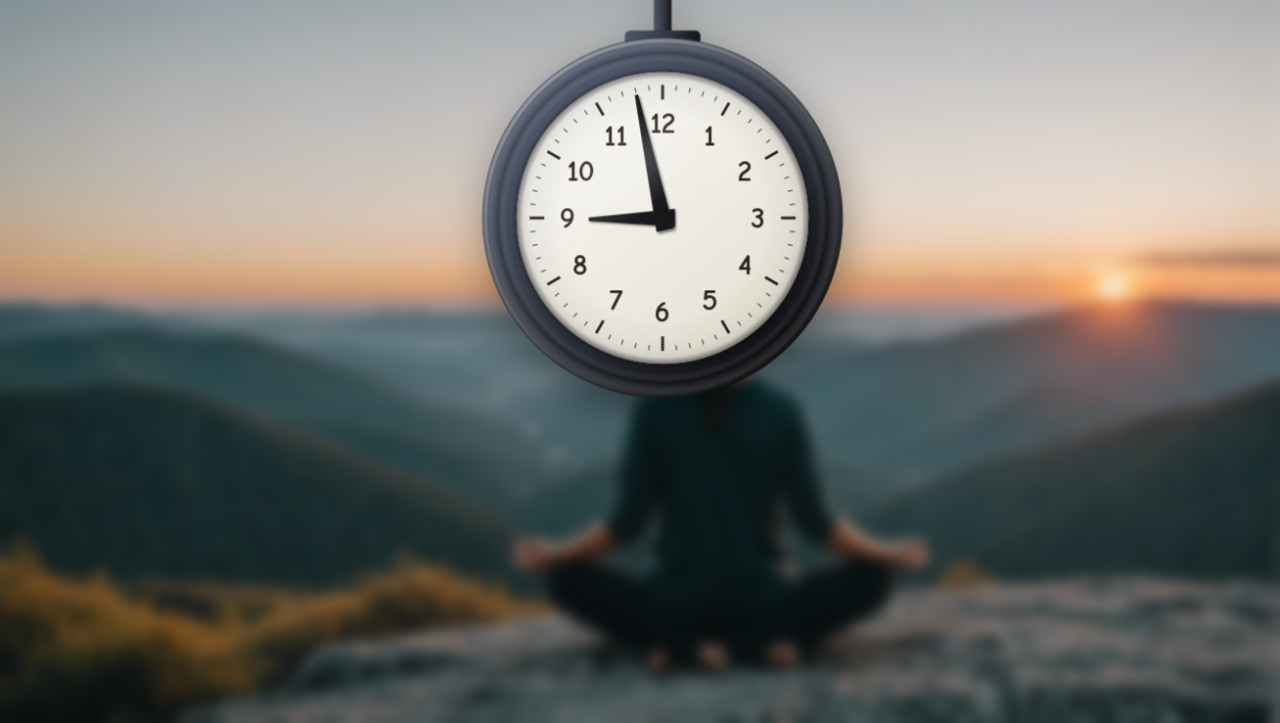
h=8 m=58
